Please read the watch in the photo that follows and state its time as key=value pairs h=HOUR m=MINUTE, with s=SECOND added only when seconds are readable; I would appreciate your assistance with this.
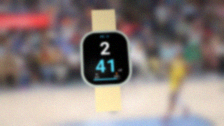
h=2 m=41
